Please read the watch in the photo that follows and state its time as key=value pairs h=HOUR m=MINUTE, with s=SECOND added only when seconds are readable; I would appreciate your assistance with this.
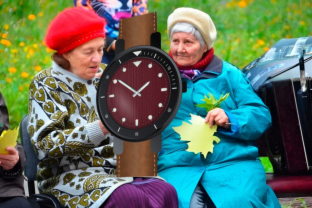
h=1 m=51
